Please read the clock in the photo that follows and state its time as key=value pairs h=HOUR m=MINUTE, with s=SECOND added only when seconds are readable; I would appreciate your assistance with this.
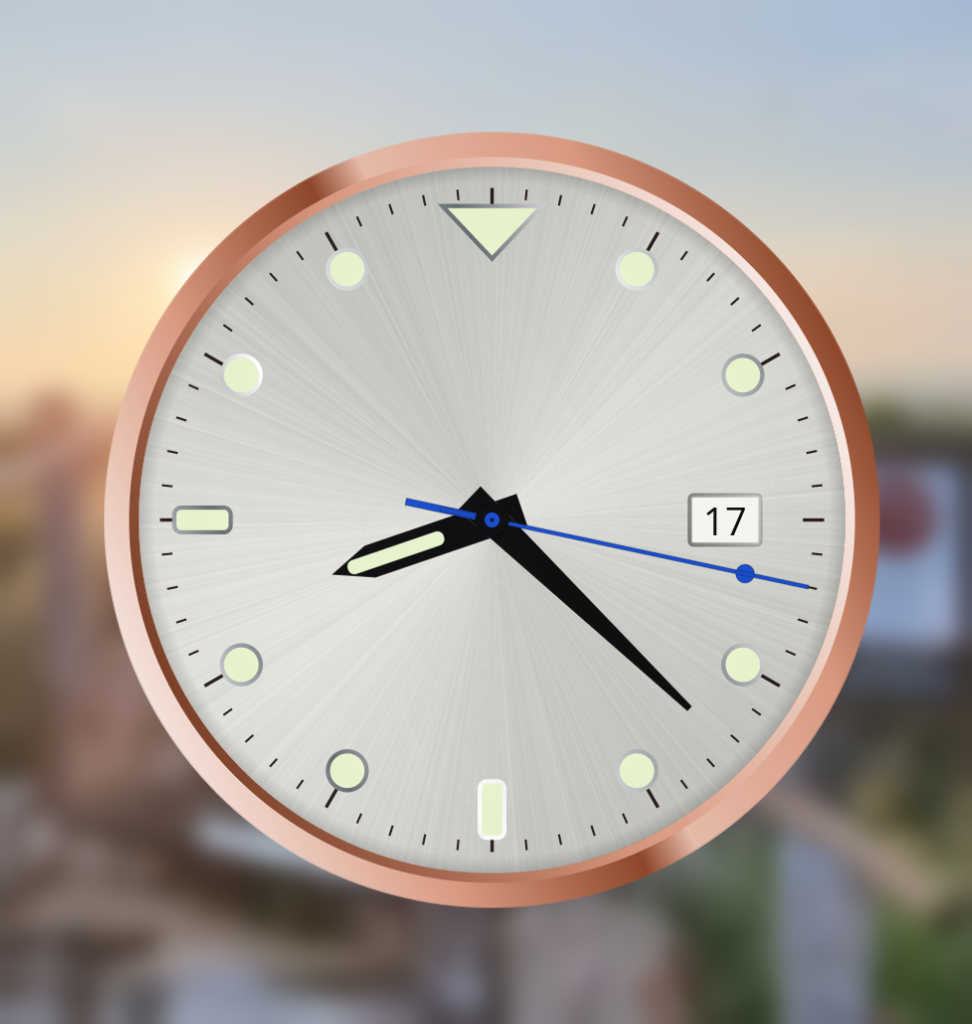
h=8 m=22 s=17
